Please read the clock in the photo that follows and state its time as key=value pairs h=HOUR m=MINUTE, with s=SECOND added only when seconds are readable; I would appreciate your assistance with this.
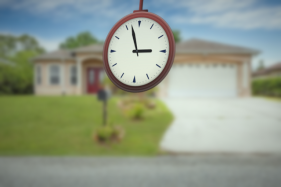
h=2 m=57
